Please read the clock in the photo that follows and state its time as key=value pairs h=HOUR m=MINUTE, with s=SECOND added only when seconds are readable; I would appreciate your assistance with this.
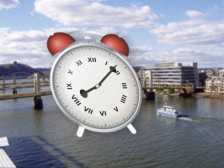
h=8 m=8
